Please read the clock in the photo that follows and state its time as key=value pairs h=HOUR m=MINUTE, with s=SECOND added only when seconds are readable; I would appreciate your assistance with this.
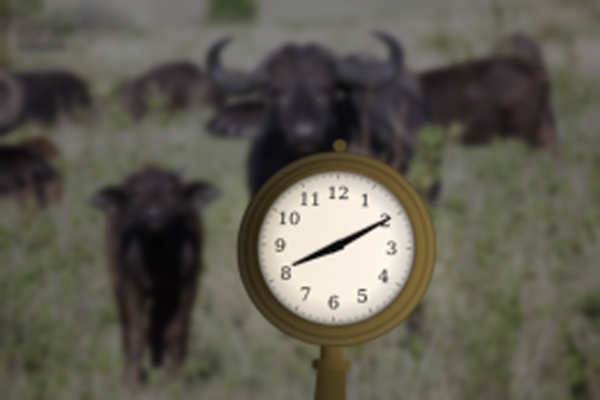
h=8 m=10
